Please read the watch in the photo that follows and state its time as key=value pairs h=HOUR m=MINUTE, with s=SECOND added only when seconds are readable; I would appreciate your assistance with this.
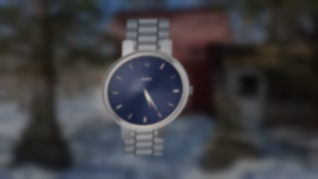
h=5 m=25
